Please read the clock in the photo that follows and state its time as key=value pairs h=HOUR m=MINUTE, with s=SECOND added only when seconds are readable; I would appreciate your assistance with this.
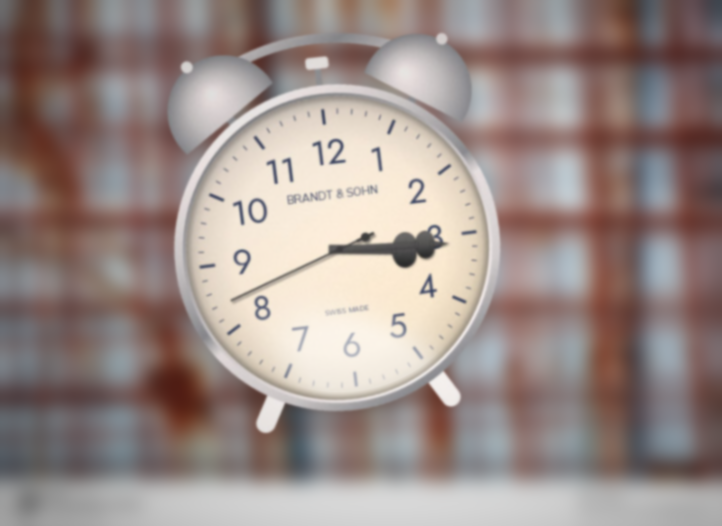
h=3 m=15 s=42
